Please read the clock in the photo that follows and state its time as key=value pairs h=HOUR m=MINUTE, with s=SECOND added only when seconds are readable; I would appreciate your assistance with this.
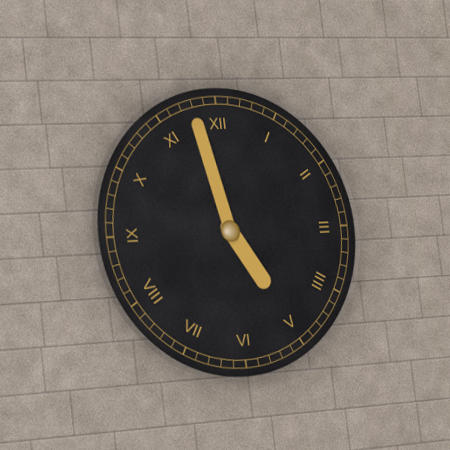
h=4 m=58
